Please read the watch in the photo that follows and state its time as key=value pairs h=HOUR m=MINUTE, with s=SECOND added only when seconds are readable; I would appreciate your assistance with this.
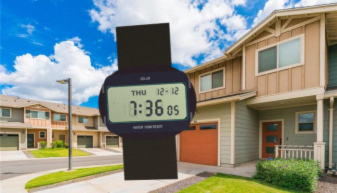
h=7 m=36 s=5
